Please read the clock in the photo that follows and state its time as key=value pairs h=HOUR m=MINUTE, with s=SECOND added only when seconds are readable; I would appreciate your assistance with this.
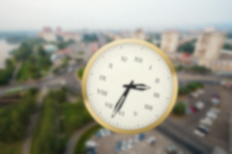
h=2 m=32
